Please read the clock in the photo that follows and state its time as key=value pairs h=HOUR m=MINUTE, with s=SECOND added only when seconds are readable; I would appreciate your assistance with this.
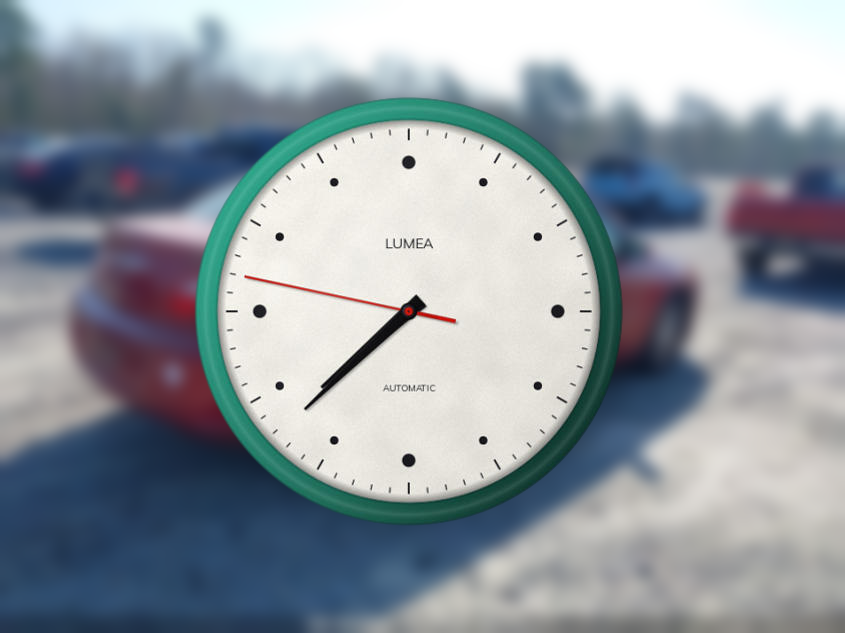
h=7 m=37 s=47
